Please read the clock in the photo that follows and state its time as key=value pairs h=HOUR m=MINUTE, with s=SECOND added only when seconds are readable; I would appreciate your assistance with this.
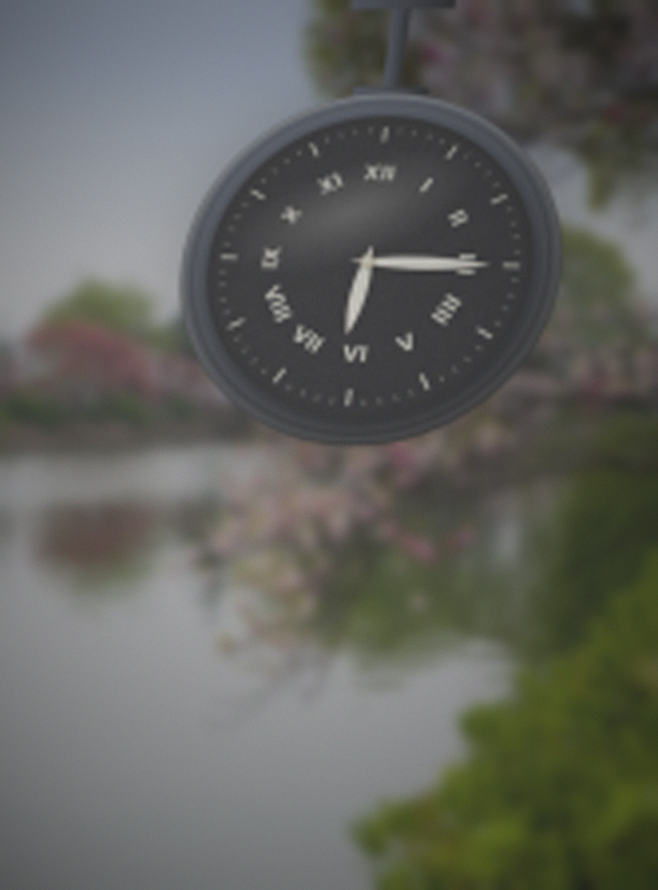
h=6 m=15
